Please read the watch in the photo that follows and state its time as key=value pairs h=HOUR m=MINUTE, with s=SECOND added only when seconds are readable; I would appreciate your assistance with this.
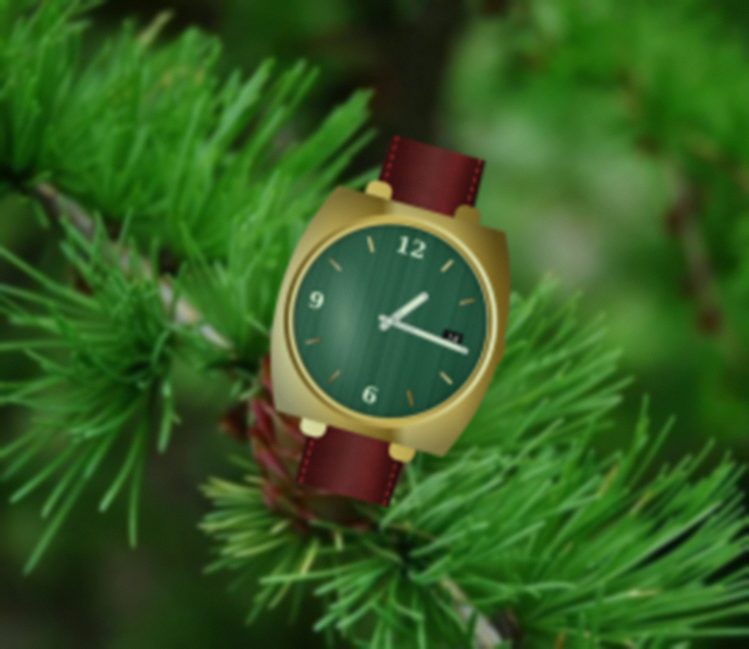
h=1 m=16
